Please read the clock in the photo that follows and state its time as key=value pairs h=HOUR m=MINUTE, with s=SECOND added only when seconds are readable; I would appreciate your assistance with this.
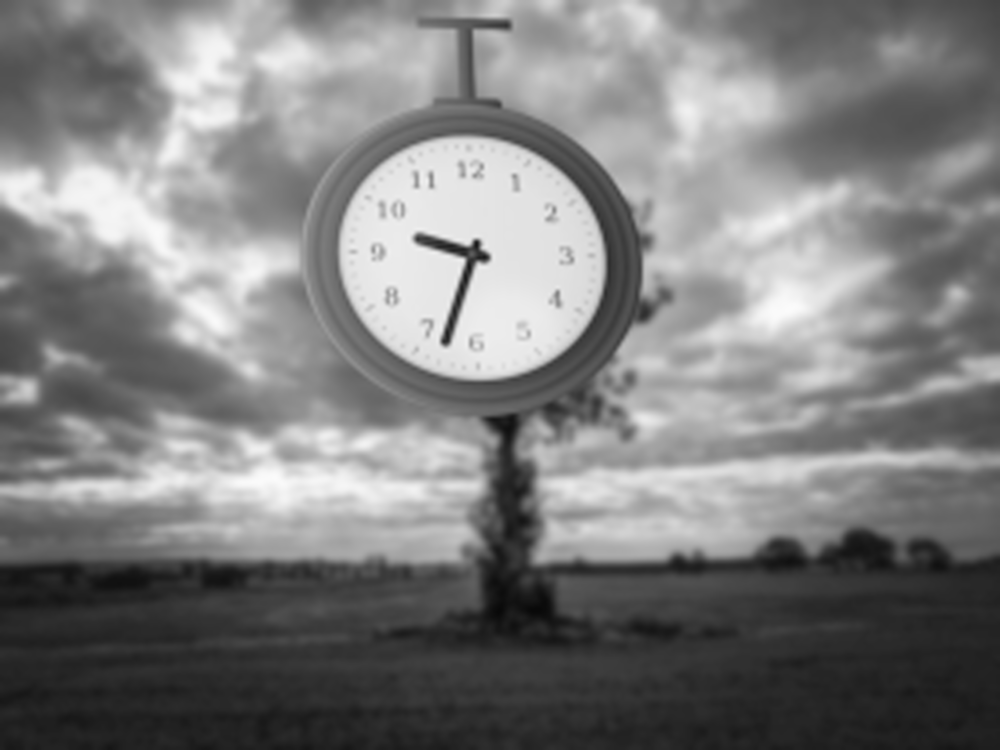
h=9 m=33
